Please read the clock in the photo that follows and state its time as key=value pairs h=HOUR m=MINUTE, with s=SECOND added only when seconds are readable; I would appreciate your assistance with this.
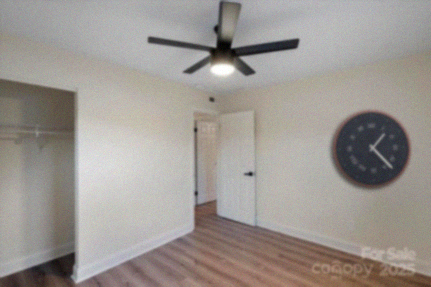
h=1 m=23
